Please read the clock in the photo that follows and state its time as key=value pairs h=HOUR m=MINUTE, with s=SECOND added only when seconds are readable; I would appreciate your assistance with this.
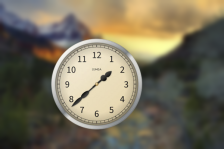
h=1 m=38
